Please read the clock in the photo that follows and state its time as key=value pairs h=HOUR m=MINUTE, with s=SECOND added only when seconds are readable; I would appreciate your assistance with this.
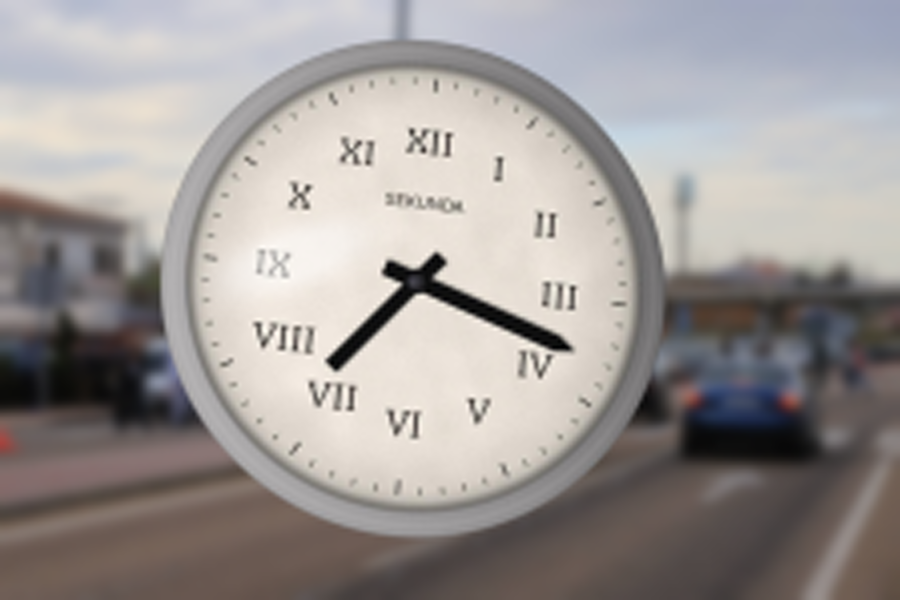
h=7 m=18
